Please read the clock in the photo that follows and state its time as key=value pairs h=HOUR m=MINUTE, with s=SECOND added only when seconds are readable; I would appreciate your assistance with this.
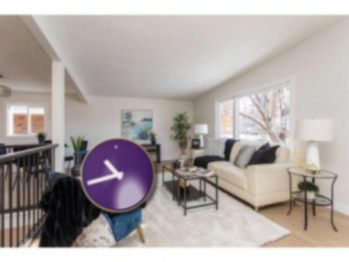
h=10 m=43
